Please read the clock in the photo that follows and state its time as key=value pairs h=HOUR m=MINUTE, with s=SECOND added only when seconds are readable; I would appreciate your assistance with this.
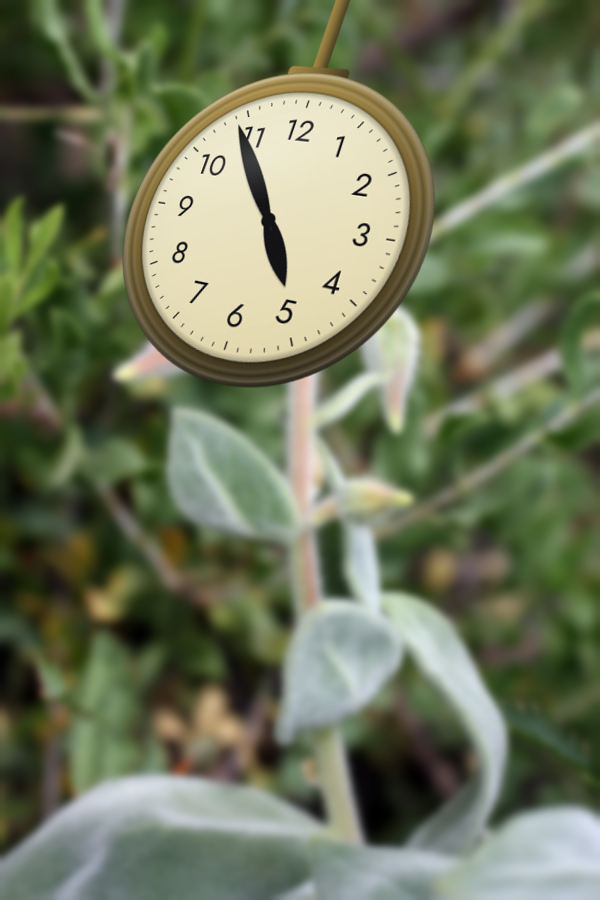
h=4 m=54
